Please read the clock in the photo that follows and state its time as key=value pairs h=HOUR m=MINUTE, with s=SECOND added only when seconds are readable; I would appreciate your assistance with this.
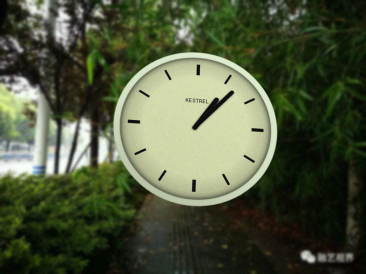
h=1 m=7
